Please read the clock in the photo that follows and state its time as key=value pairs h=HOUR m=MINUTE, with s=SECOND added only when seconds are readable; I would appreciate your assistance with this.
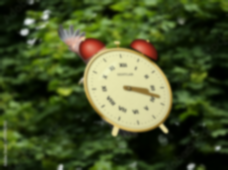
h=3 m=18
